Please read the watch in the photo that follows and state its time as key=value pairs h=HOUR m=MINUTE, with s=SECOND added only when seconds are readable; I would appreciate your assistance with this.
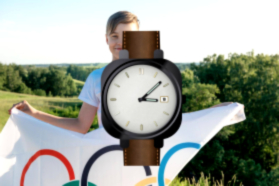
h=3 m=8
